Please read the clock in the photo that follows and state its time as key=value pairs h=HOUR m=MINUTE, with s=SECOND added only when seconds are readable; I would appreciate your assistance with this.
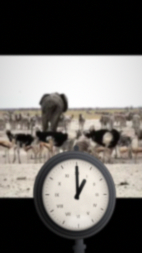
h=1 m=0
